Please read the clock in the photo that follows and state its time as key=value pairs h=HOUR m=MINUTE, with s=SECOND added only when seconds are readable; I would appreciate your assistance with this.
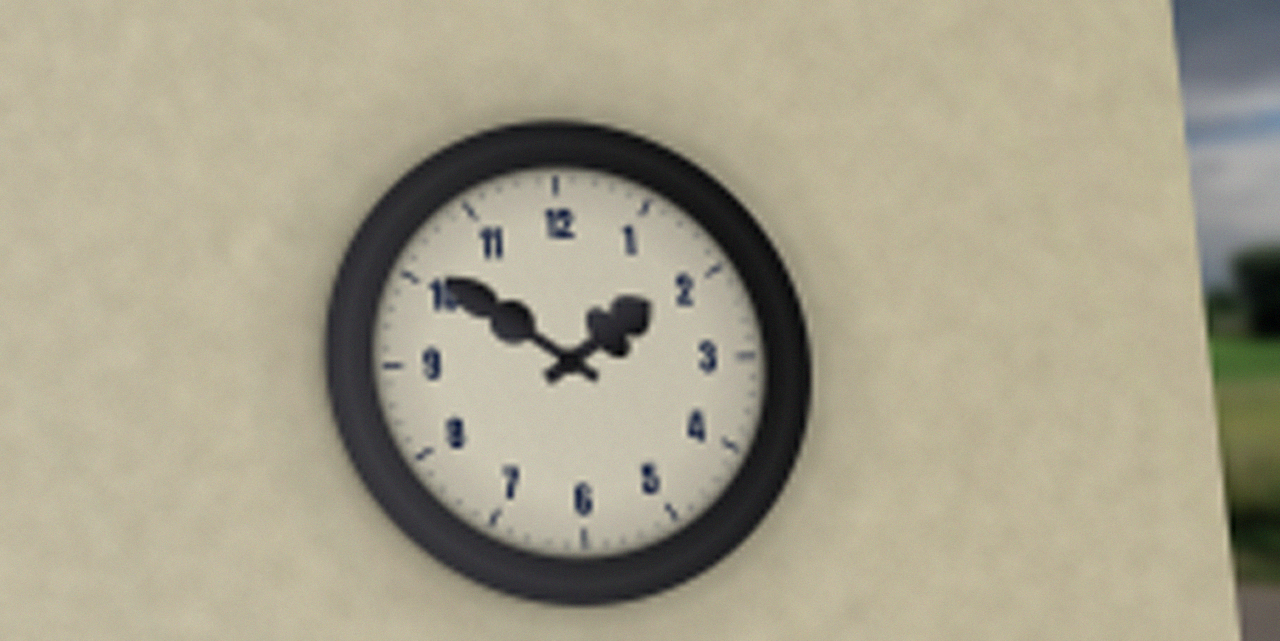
h=1 m=51
